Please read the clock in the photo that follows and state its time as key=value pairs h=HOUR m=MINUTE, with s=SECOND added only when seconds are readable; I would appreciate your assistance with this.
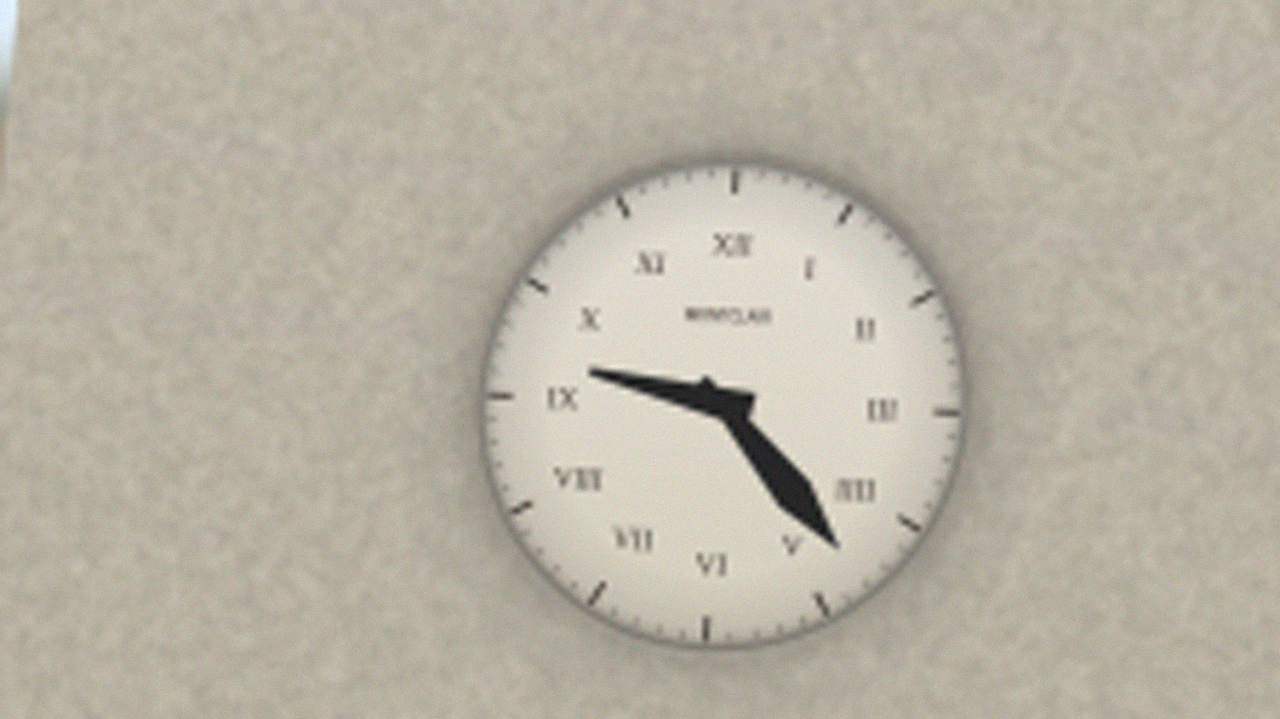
h=9 m=23
